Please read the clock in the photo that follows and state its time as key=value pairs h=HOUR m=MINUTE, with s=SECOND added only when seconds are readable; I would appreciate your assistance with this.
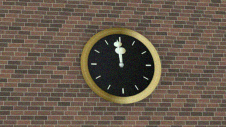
h=11 m=59
